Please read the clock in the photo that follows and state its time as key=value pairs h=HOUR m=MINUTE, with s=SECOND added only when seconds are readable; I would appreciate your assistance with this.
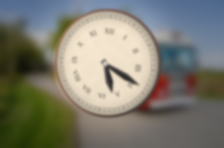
h=5 m=19
